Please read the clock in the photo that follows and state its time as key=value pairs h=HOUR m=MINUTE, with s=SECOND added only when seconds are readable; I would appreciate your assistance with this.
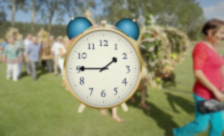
h=1 m=45
